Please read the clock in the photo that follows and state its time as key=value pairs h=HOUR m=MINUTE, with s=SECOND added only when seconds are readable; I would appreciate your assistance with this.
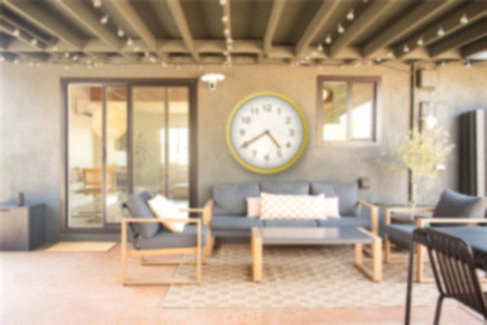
h=4 m=40
